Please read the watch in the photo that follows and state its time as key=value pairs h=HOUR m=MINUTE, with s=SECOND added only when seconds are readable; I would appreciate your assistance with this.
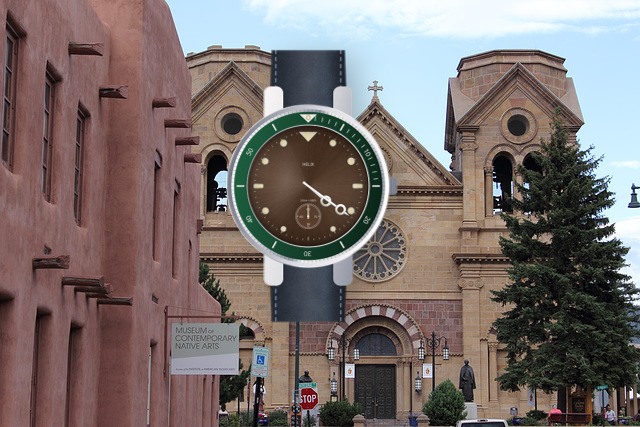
h=4 m=21
